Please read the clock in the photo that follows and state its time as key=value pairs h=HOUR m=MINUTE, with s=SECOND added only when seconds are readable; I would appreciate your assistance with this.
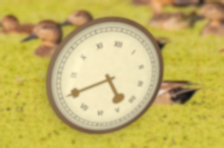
h=4 m=40
